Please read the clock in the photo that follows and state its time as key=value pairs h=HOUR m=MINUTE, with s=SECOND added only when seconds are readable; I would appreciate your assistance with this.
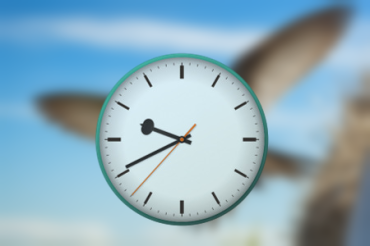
h=9 m=40 s=37
